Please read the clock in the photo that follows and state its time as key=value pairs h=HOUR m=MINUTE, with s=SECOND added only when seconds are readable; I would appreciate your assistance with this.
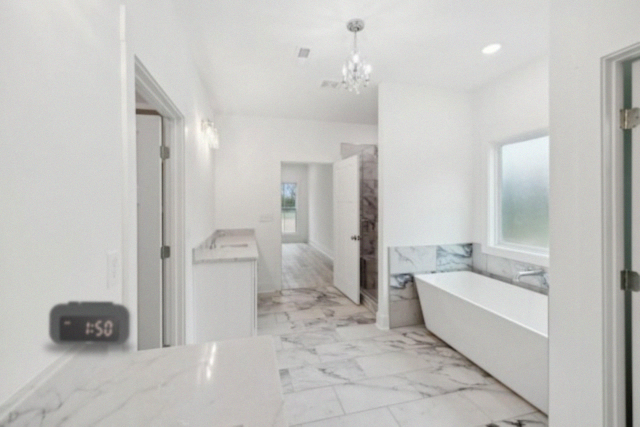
h=1 m=50
